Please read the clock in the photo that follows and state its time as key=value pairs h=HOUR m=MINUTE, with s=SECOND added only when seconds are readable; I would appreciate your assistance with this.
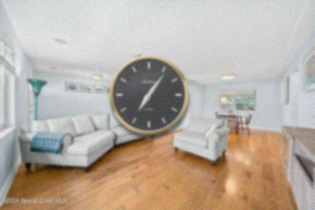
h=7 m=6
